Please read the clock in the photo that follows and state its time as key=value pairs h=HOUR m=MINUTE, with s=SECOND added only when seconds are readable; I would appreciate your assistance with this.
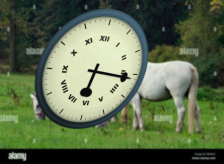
h=6 m=16
